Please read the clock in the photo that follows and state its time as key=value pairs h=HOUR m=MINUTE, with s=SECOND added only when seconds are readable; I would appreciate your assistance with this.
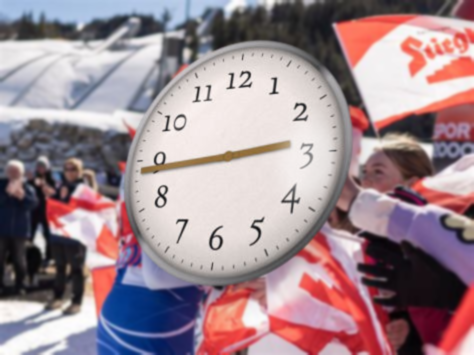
h=2 m=44
